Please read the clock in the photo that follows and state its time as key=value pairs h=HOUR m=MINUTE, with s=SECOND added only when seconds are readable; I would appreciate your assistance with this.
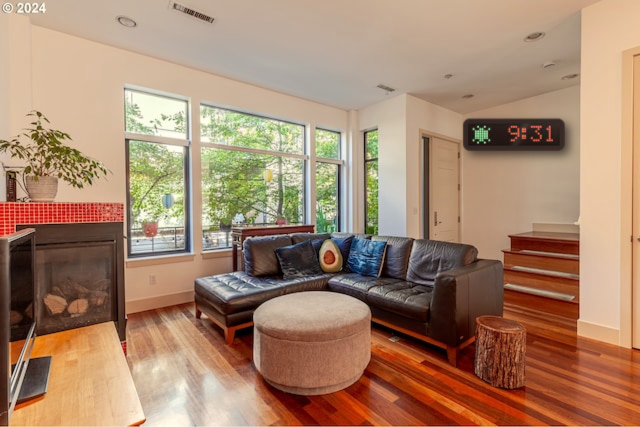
h=9 m=31
